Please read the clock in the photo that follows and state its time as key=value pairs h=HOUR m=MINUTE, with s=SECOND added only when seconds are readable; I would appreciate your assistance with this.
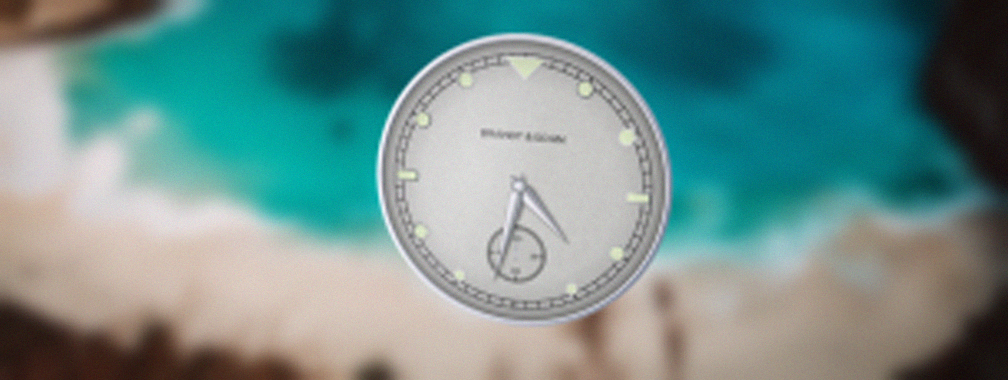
h=4 m=32
